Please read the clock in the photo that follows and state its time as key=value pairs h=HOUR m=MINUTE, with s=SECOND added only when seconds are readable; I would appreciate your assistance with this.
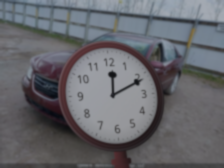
h=12 m=11
